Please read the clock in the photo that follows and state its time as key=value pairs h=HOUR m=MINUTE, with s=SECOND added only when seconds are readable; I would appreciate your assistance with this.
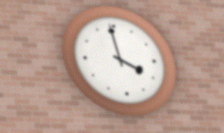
h=3 m=59
